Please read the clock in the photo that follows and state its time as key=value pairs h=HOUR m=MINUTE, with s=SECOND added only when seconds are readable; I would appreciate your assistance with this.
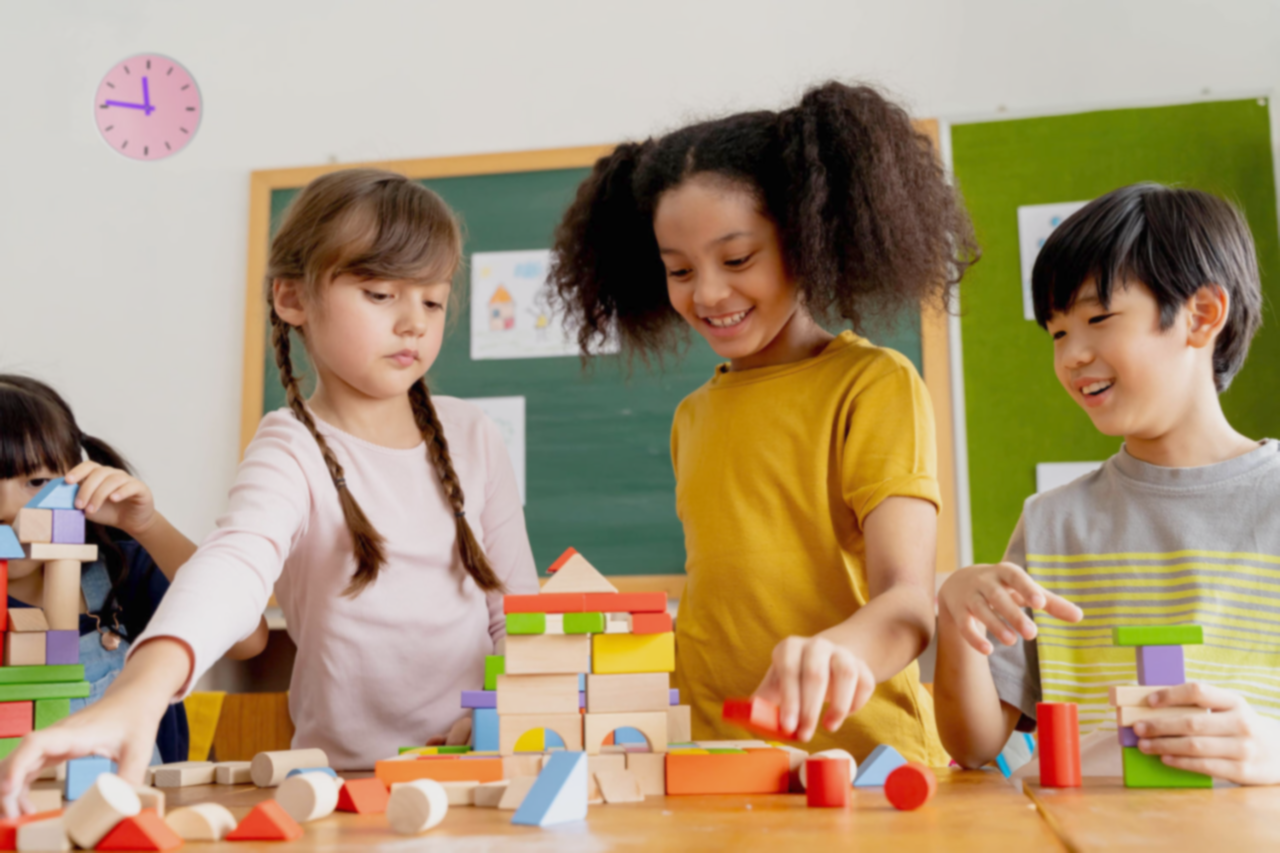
h=11 m=46
